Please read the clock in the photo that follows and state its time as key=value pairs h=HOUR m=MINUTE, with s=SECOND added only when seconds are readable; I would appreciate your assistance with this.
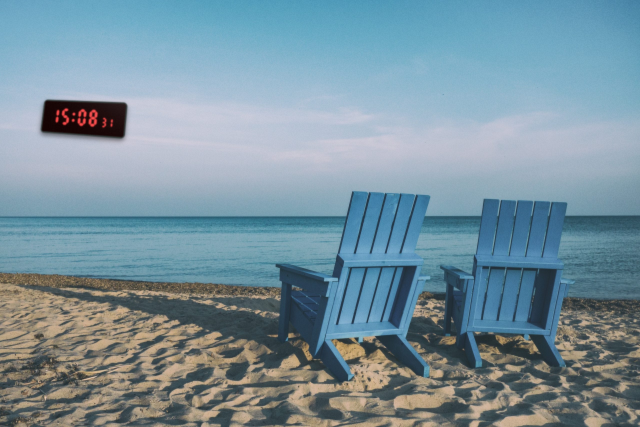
h=15 m=8 s=31
